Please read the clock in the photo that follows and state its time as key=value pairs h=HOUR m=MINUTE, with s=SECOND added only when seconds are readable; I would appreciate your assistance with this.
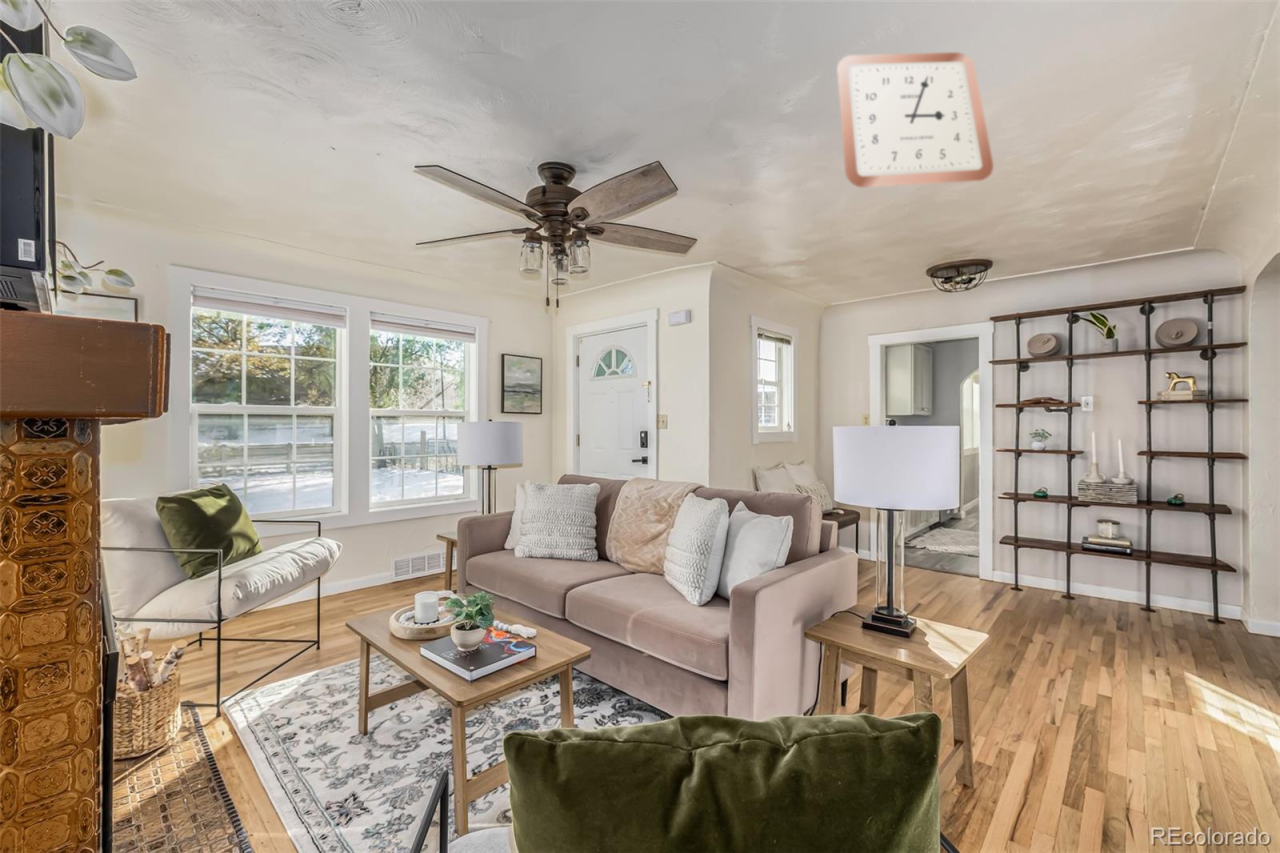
h=3 m=4
